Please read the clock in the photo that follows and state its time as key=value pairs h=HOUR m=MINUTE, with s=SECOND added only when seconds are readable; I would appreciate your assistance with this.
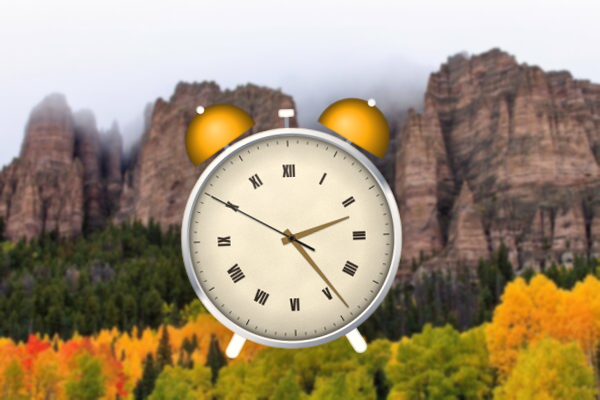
h=2 m=23 s=50
